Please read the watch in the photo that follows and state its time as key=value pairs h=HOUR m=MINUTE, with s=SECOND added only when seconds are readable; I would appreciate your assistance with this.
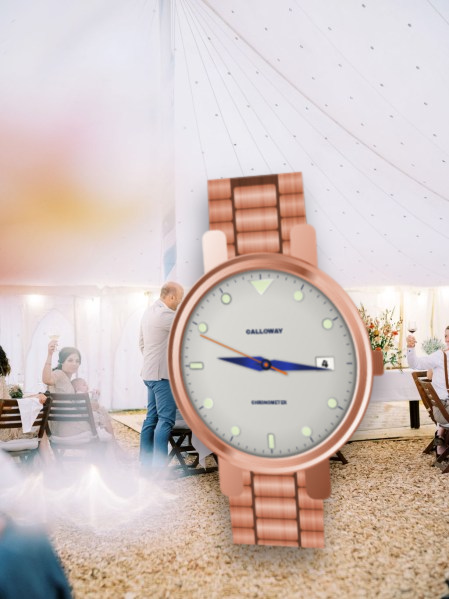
h=9 m=15 s=49
